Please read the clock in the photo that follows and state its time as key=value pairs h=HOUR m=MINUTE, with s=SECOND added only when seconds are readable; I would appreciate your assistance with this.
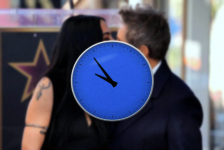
h=9 m=54
